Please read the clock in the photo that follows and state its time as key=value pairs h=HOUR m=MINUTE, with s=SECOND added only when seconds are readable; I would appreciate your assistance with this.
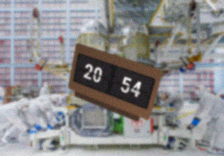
h=20 m=54
